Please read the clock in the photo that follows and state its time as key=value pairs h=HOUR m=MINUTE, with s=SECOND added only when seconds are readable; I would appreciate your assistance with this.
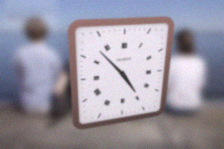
h=4 m=53
